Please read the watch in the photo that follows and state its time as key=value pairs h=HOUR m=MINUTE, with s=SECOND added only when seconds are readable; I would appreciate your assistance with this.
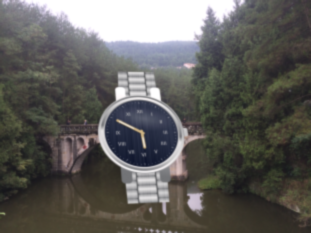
h=5 m=50
